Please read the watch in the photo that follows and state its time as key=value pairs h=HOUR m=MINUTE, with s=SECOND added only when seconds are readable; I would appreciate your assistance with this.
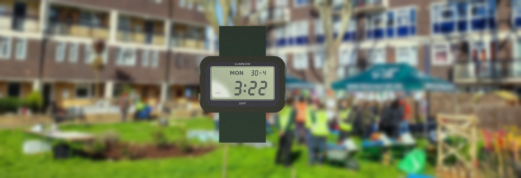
h=3 m=22
